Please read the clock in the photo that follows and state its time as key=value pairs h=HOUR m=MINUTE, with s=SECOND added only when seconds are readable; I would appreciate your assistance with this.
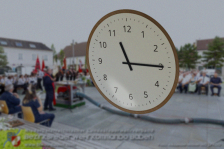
h=11 m=15
